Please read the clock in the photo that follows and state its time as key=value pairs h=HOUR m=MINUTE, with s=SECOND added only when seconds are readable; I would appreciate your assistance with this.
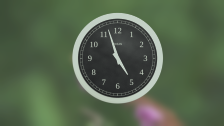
h=4 m=57
